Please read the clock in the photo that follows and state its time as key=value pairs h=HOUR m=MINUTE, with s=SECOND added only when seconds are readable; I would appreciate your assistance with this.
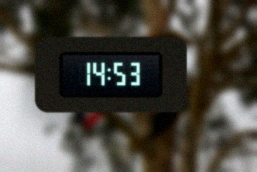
h=14 m=53
